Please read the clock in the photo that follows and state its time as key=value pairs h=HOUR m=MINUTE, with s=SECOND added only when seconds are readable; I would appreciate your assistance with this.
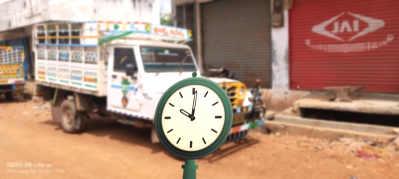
h=10 m=1
